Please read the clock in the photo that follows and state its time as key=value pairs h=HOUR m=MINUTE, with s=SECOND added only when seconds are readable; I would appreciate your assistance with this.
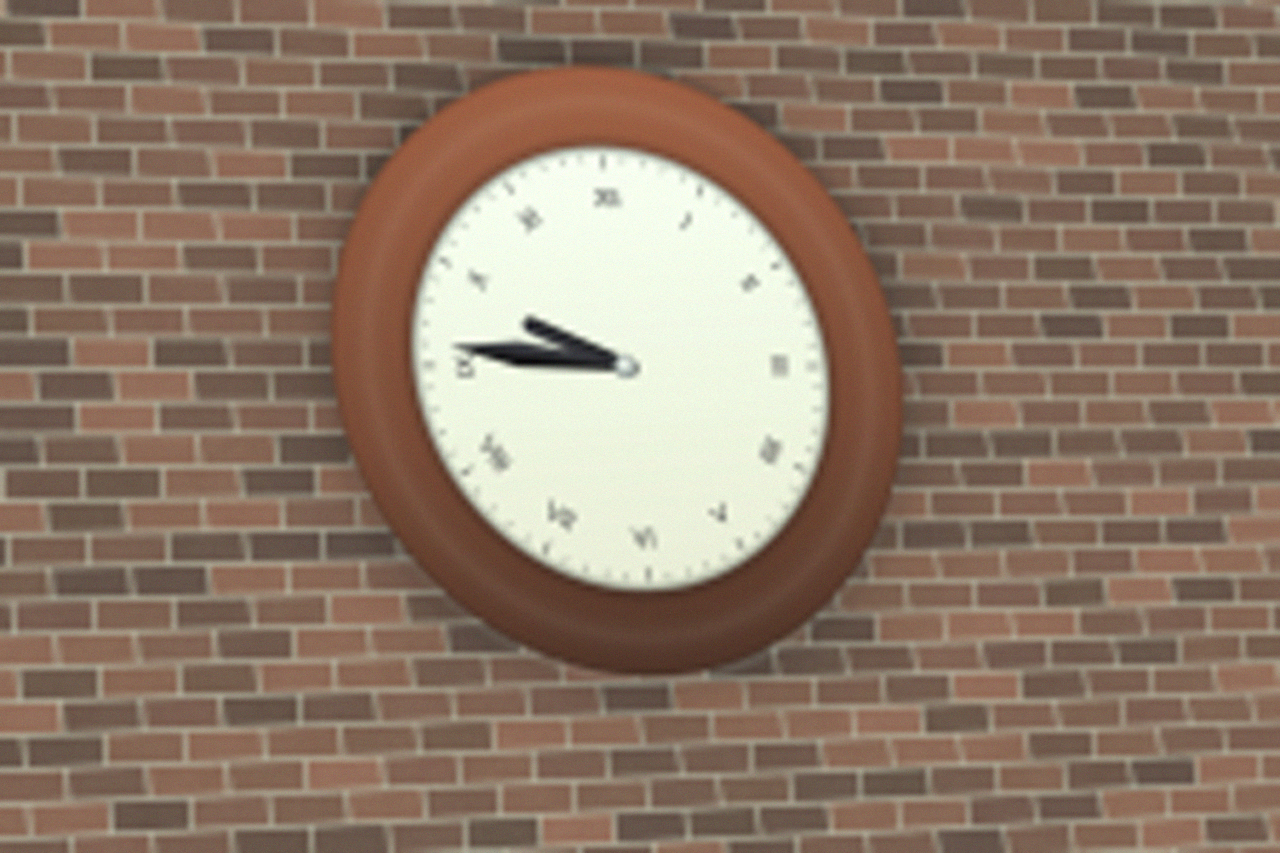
h=9 m=46
